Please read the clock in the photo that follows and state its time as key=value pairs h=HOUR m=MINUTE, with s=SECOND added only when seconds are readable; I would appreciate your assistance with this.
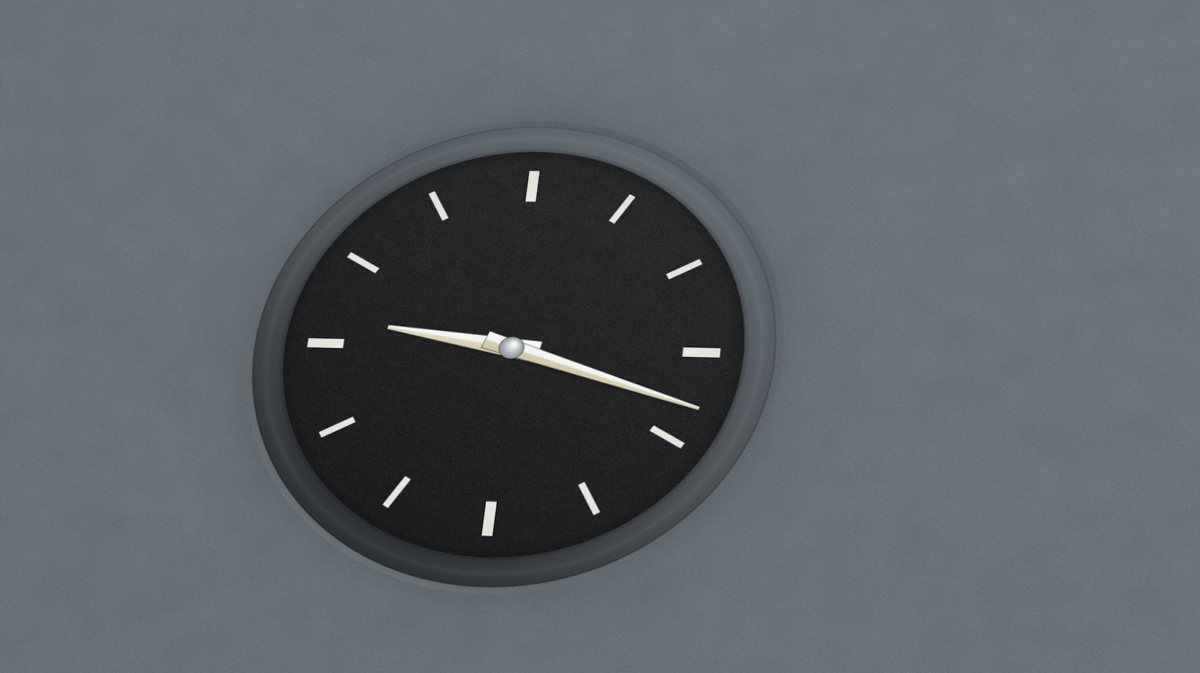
h=9 m=18
